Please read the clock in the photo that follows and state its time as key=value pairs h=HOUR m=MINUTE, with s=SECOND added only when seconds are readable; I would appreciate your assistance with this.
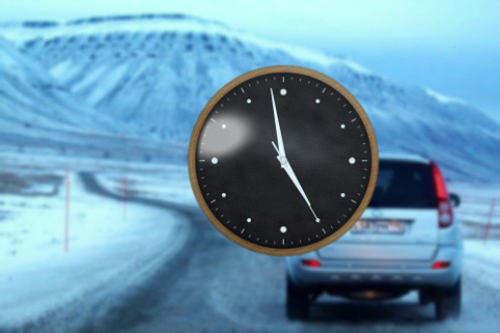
h=4 m=58 s=25
